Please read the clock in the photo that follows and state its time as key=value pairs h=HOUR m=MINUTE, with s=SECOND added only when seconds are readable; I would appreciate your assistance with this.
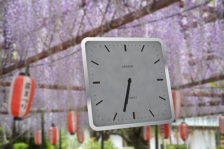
h=6 m=33
